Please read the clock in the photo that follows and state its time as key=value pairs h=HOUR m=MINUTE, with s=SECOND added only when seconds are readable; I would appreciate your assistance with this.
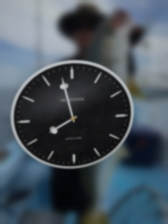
h=7 m=58
